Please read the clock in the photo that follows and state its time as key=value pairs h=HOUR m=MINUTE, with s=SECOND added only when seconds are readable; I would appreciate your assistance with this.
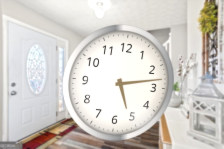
h=5 m=13
